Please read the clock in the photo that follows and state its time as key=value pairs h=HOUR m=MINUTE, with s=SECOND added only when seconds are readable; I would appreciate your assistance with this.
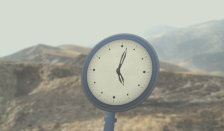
h=5 m=2
